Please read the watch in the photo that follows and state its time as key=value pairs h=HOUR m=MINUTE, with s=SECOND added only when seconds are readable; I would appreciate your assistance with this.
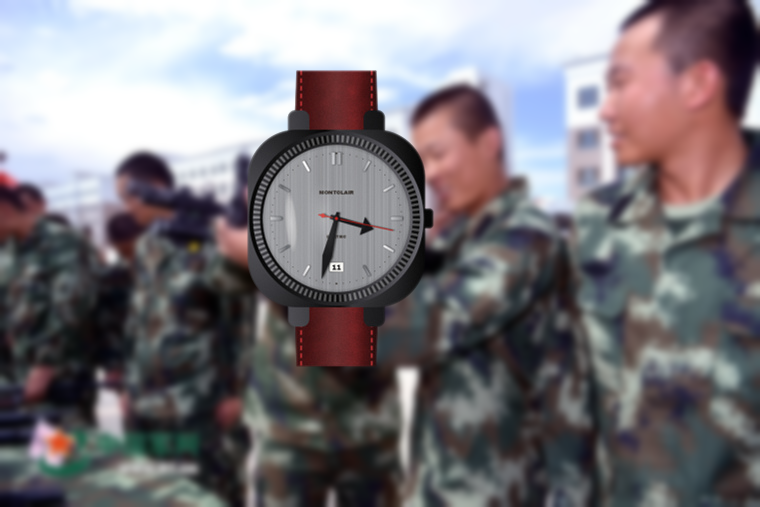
h=3 m=32 s=17
